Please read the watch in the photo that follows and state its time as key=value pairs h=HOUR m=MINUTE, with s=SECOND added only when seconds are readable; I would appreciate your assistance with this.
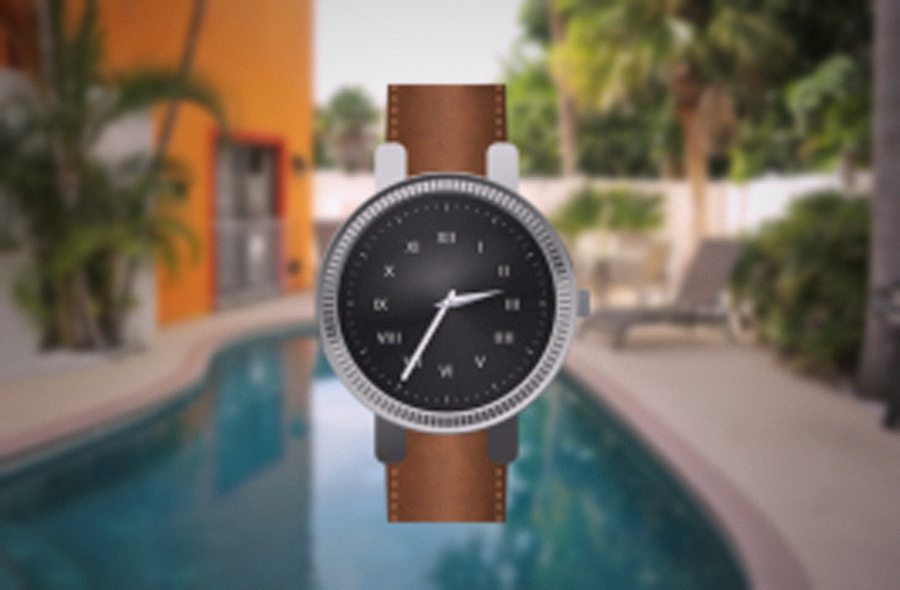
h=2 m=35
